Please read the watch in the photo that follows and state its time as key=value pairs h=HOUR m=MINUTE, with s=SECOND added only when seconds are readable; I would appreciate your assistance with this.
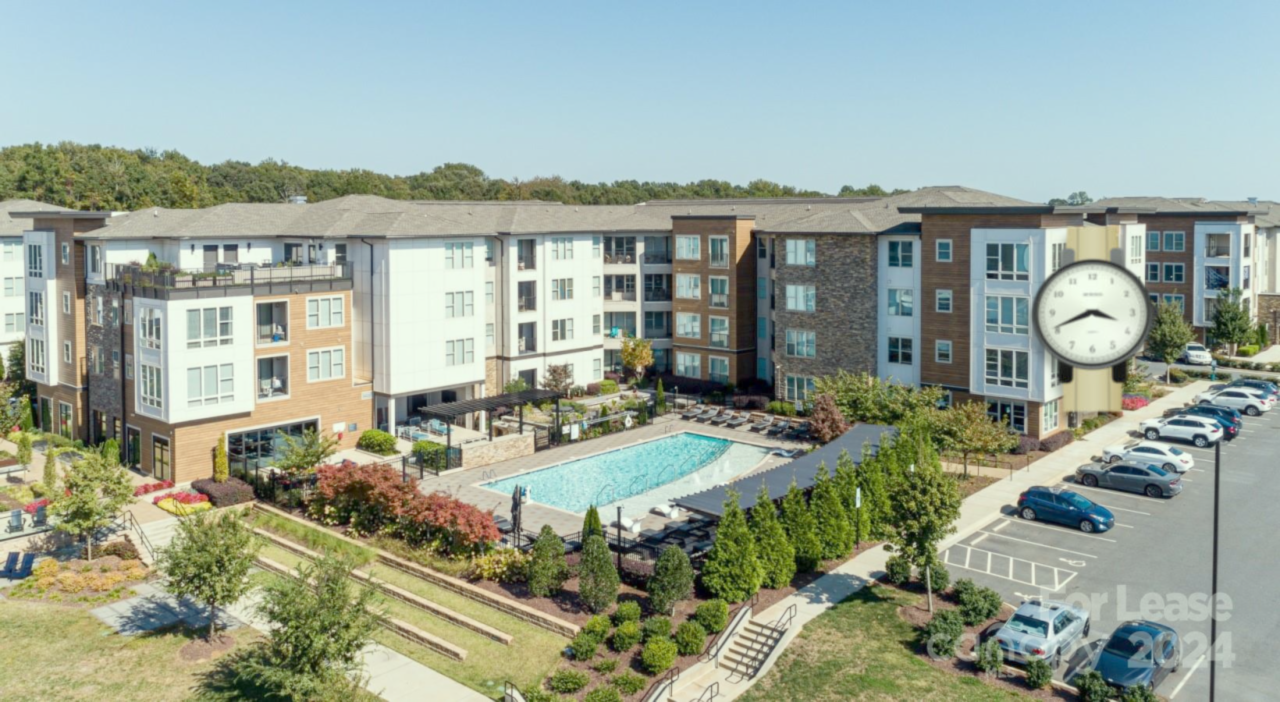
h=3 m=41
